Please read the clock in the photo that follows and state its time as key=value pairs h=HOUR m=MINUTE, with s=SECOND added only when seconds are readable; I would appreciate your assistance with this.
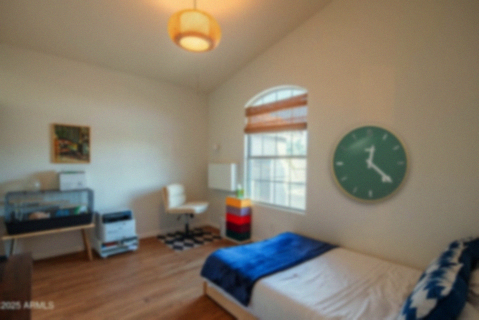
h=12 m=22
